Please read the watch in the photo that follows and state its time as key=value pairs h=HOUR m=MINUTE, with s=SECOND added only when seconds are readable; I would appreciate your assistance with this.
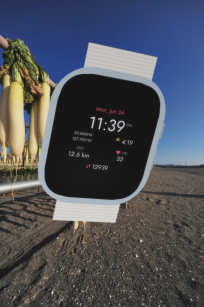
h=11 m=39
